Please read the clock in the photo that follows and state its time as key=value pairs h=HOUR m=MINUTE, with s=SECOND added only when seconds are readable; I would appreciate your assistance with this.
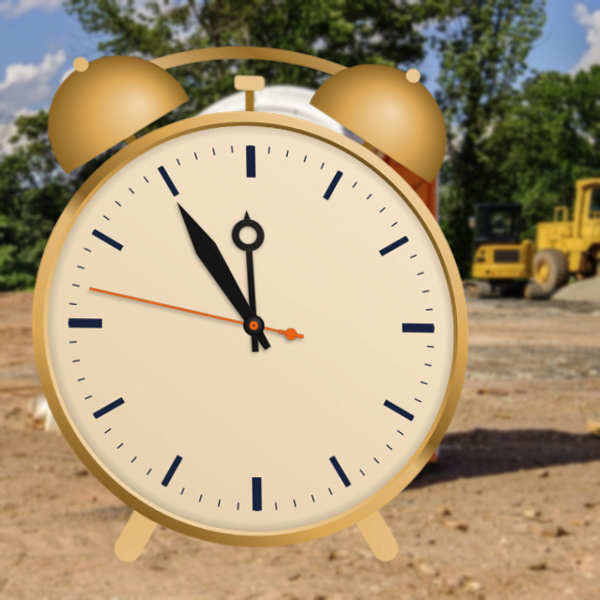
h=11 m=54 s=47
